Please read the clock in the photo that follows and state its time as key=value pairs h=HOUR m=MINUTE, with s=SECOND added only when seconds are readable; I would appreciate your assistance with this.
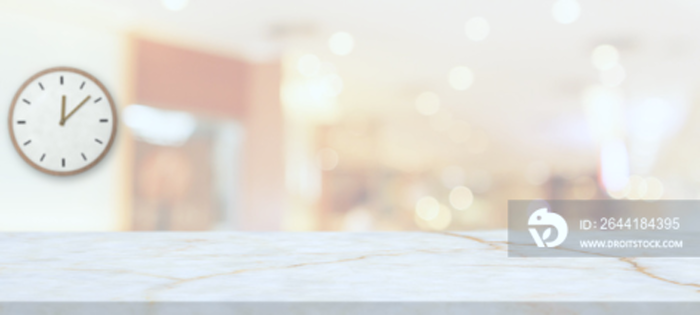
h=12 m=8
